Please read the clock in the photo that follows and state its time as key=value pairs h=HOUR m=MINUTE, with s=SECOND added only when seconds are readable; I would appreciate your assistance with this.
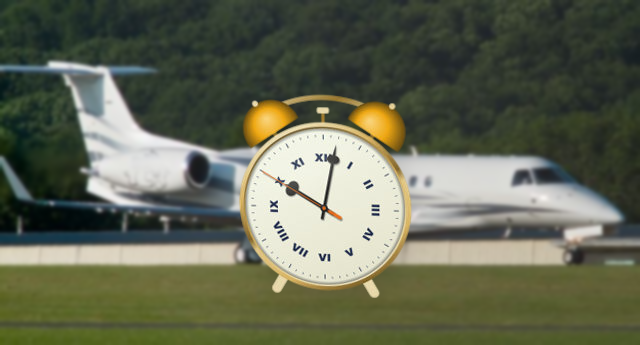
h=10 m=1 s=50
